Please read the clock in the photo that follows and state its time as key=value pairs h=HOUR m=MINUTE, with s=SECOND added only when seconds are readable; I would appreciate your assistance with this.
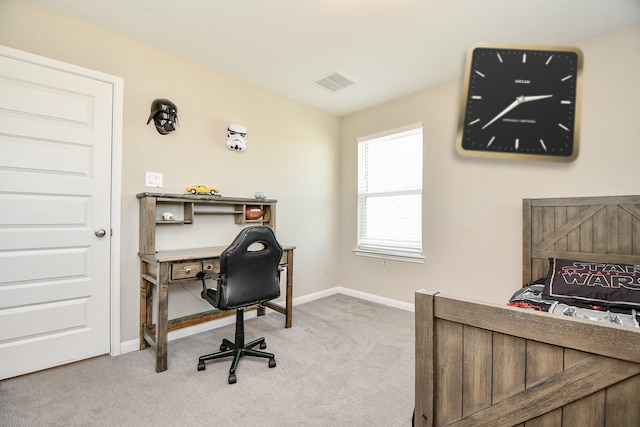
h=2 m=38
